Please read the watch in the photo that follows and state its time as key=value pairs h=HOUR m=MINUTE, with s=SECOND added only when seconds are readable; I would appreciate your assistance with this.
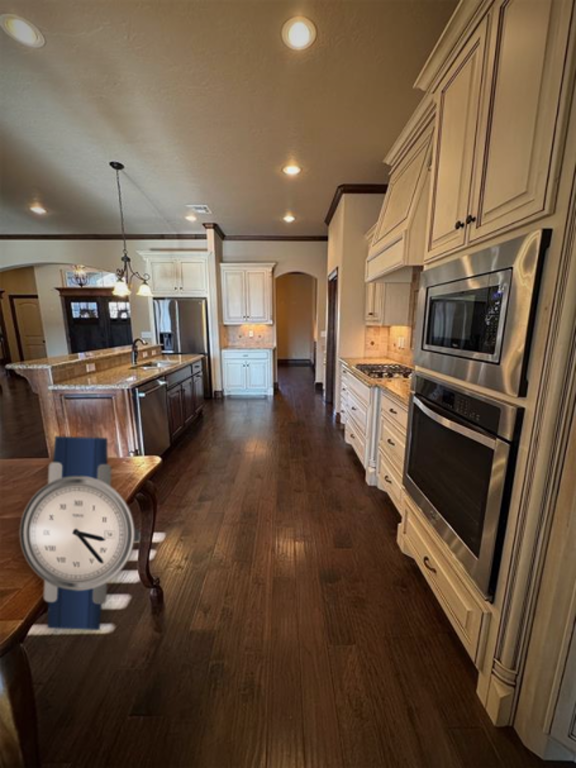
h=3 m=23
